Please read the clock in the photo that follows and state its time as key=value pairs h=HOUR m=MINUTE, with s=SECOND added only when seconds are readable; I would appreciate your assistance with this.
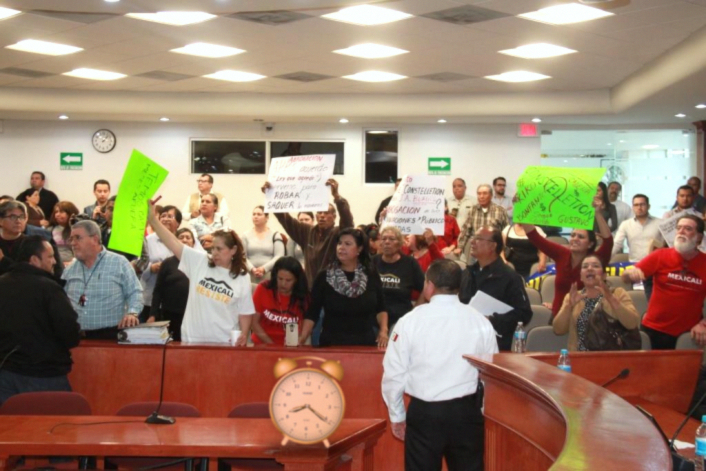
h=8 m=21
